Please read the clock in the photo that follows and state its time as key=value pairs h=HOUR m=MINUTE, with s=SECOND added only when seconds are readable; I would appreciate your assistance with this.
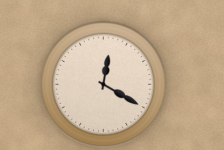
h=12 m=20
